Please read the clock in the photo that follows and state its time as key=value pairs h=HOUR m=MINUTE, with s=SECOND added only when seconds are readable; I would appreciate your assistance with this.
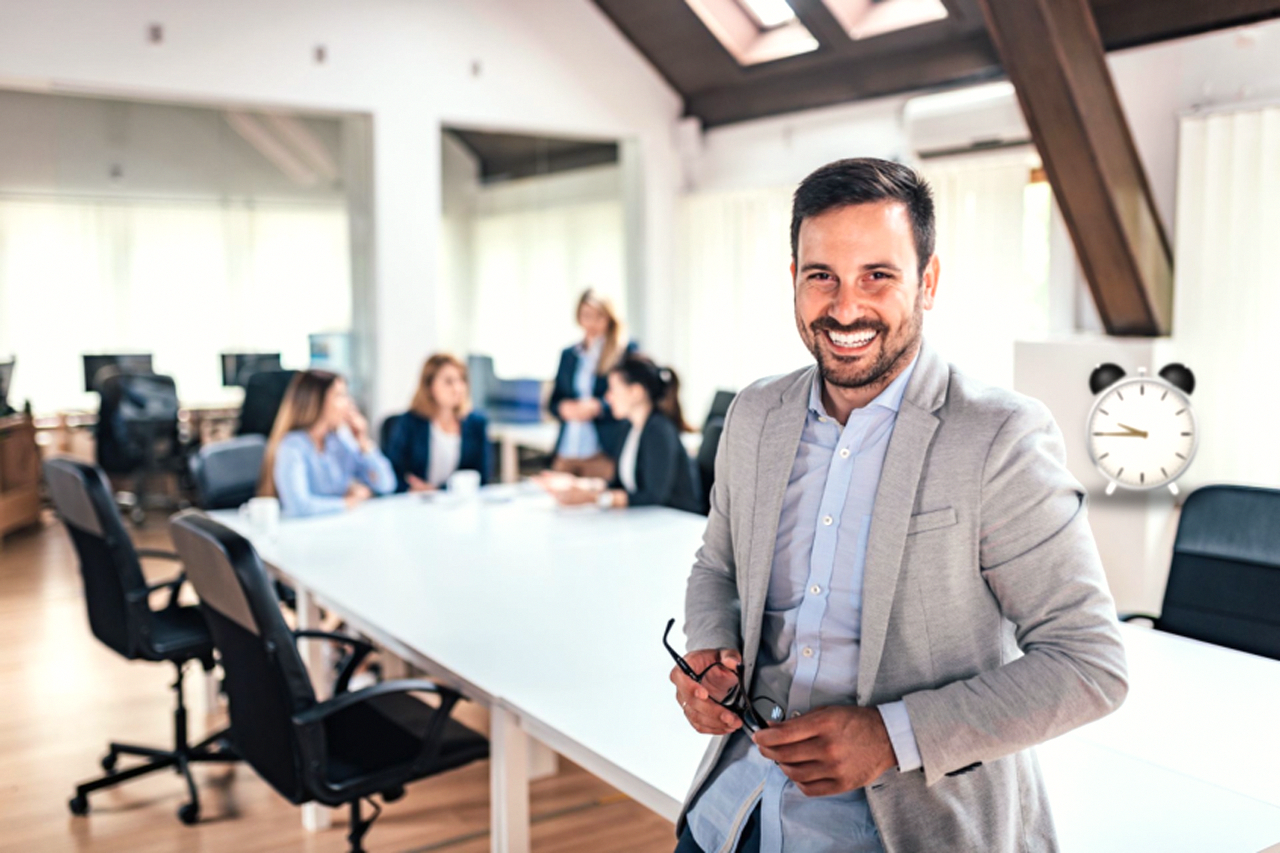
h=9 m=45
